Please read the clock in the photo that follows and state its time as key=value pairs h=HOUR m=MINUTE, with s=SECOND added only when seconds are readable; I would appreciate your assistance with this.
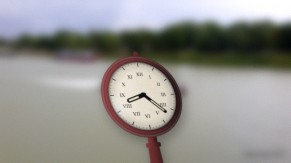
h=8 m=22
